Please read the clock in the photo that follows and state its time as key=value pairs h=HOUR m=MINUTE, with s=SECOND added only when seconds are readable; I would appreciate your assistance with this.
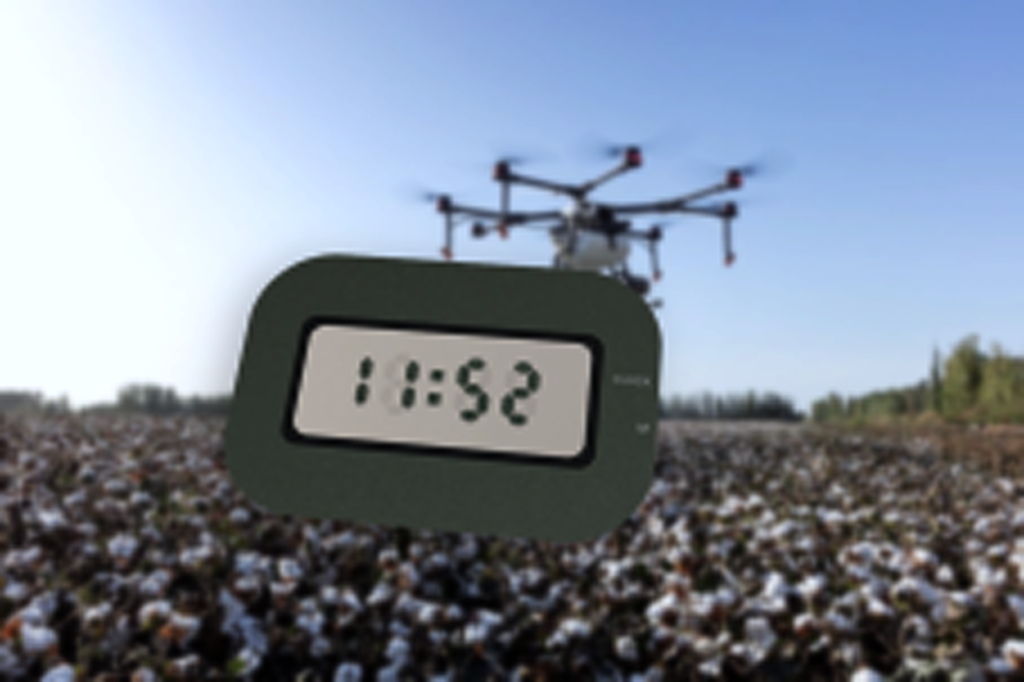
h=11 m=52
